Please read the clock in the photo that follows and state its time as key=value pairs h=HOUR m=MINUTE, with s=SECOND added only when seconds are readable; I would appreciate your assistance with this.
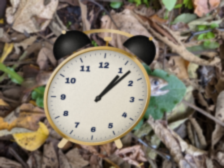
h=1 m=7
